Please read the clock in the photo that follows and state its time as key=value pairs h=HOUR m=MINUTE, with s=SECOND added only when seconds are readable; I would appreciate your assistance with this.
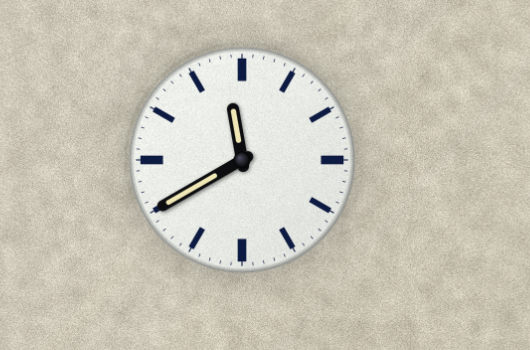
h=11 m=40
